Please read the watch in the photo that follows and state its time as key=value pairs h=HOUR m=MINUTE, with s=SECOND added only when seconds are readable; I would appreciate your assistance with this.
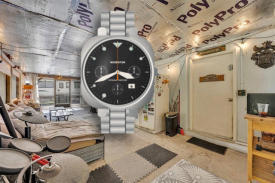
h=3 m=41
